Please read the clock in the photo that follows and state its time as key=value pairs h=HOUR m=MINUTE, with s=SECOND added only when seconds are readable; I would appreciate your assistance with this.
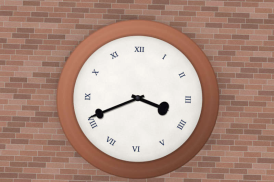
h=3 m=41
